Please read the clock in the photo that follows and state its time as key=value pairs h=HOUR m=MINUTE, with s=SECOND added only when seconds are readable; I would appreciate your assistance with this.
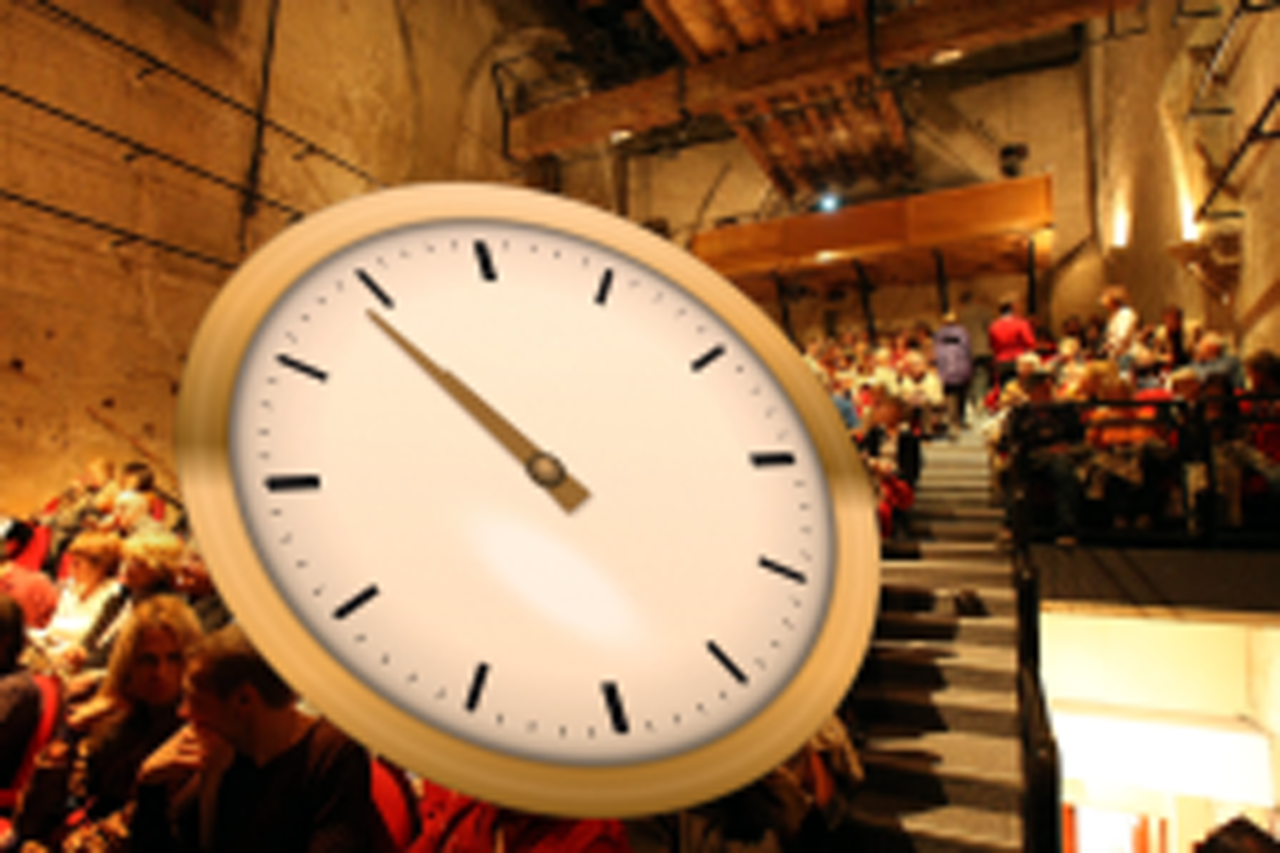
h=10 m=54
